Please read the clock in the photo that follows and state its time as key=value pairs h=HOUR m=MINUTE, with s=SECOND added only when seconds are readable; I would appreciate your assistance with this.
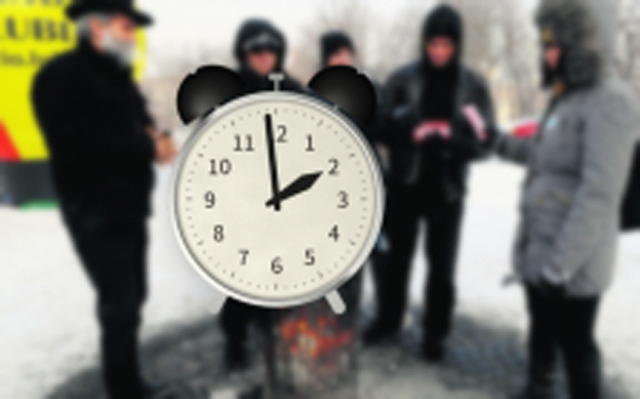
h=1 m=59
